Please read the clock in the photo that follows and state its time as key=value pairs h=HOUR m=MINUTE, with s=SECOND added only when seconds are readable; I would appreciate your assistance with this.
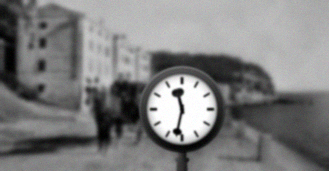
h=11 m=32
